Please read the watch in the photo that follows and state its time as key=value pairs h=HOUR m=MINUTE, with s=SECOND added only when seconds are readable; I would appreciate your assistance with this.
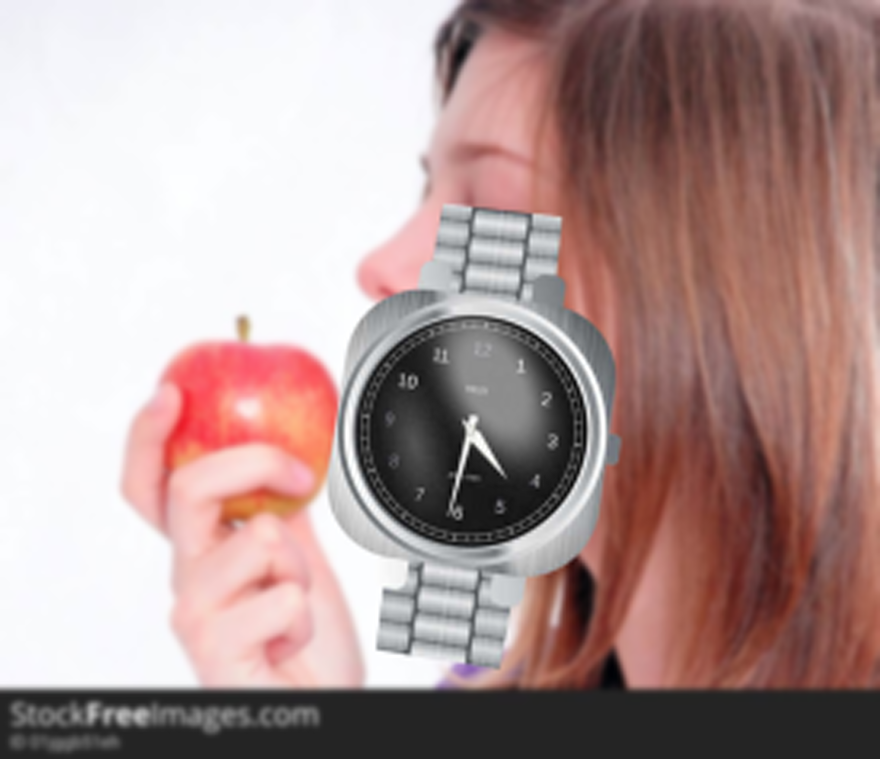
h=4 m=31
